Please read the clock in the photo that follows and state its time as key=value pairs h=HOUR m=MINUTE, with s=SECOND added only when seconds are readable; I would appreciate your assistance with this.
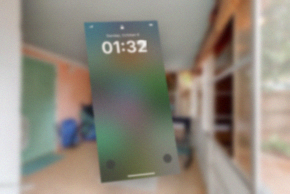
h=1 m=32
